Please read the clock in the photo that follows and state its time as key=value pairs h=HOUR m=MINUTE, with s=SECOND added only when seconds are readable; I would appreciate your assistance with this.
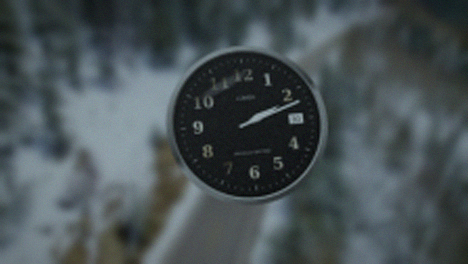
h=2 m=12
